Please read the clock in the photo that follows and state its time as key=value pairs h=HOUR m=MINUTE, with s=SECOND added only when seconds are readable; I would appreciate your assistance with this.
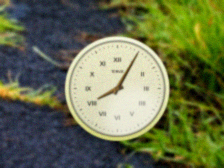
h=8 m=5
